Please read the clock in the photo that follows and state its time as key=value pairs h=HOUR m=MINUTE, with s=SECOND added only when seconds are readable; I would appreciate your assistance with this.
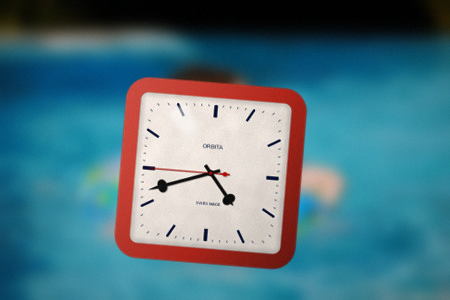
h=4 m=41 s=45
